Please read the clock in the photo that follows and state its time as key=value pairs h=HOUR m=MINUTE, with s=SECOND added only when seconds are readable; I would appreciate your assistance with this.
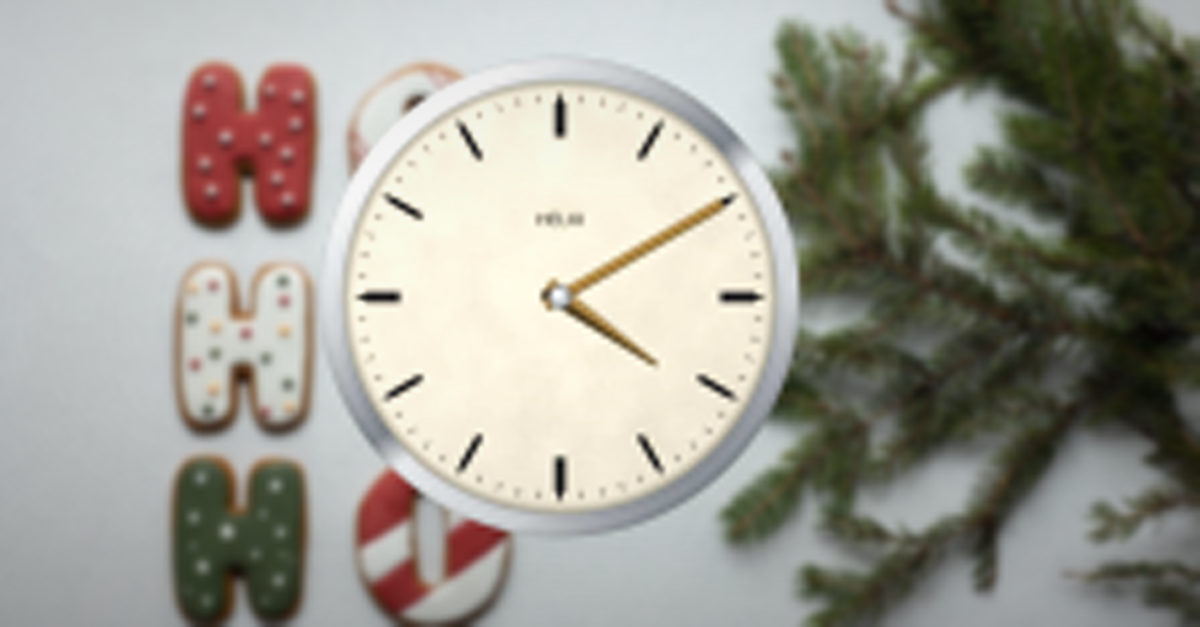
h=4 m=10
